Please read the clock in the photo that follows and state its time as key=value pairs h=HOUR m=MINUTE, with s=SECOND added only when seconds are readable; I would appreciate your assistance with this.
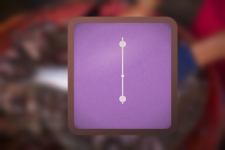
h=6 m=0
